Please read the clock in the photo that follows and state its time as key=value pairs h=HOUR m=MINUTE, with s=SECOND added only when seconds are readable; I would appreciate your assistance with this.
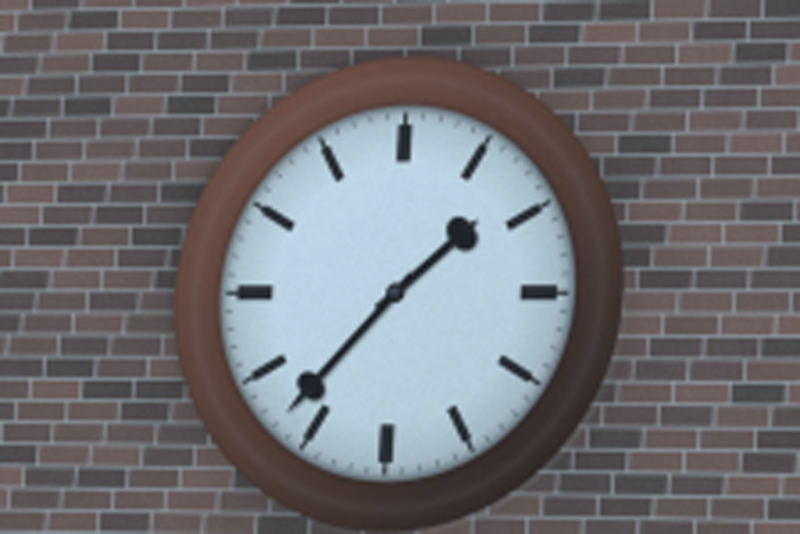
h=1 m=37
